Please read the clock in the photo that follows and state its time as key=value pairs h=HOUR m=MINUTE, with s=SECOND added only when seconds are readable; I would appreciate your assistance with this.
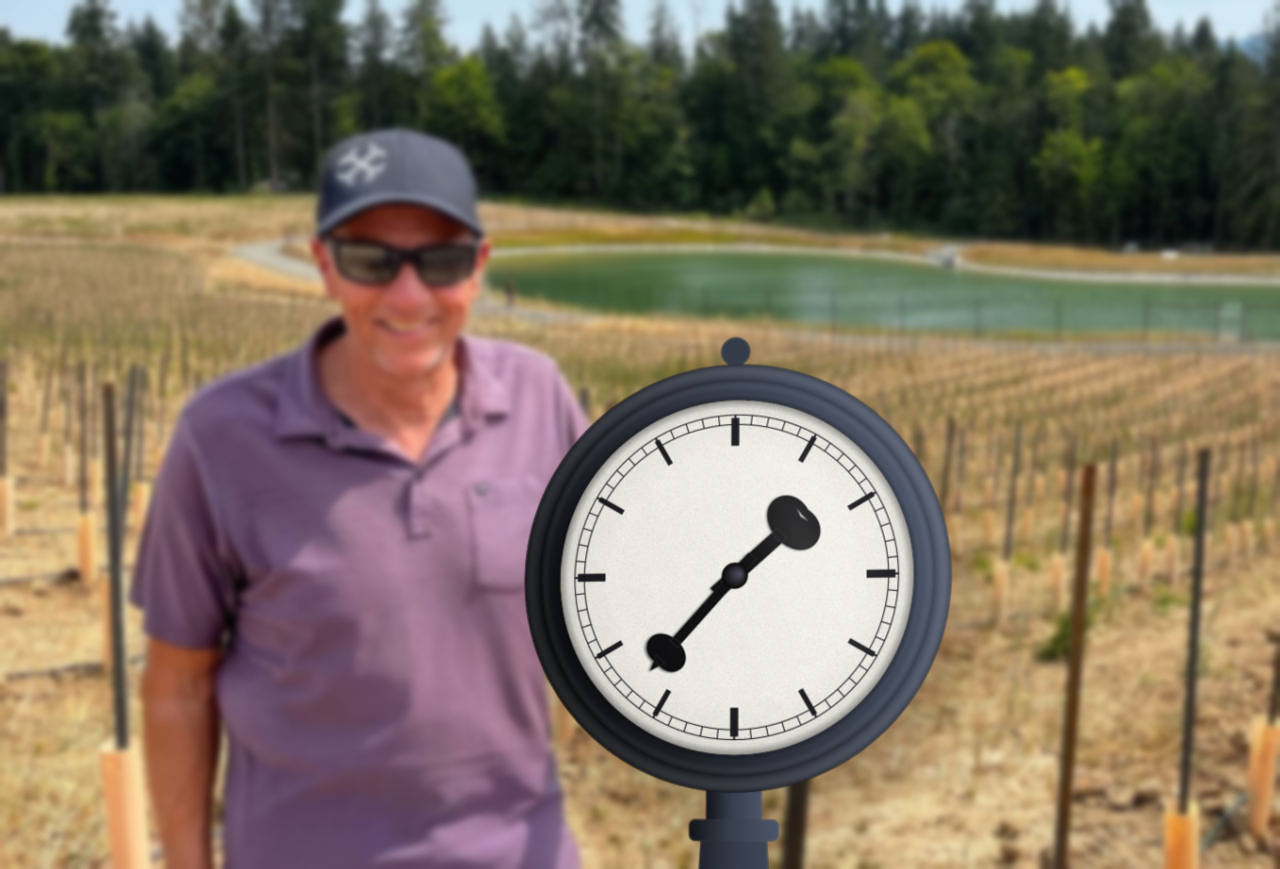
h=1 m=37
